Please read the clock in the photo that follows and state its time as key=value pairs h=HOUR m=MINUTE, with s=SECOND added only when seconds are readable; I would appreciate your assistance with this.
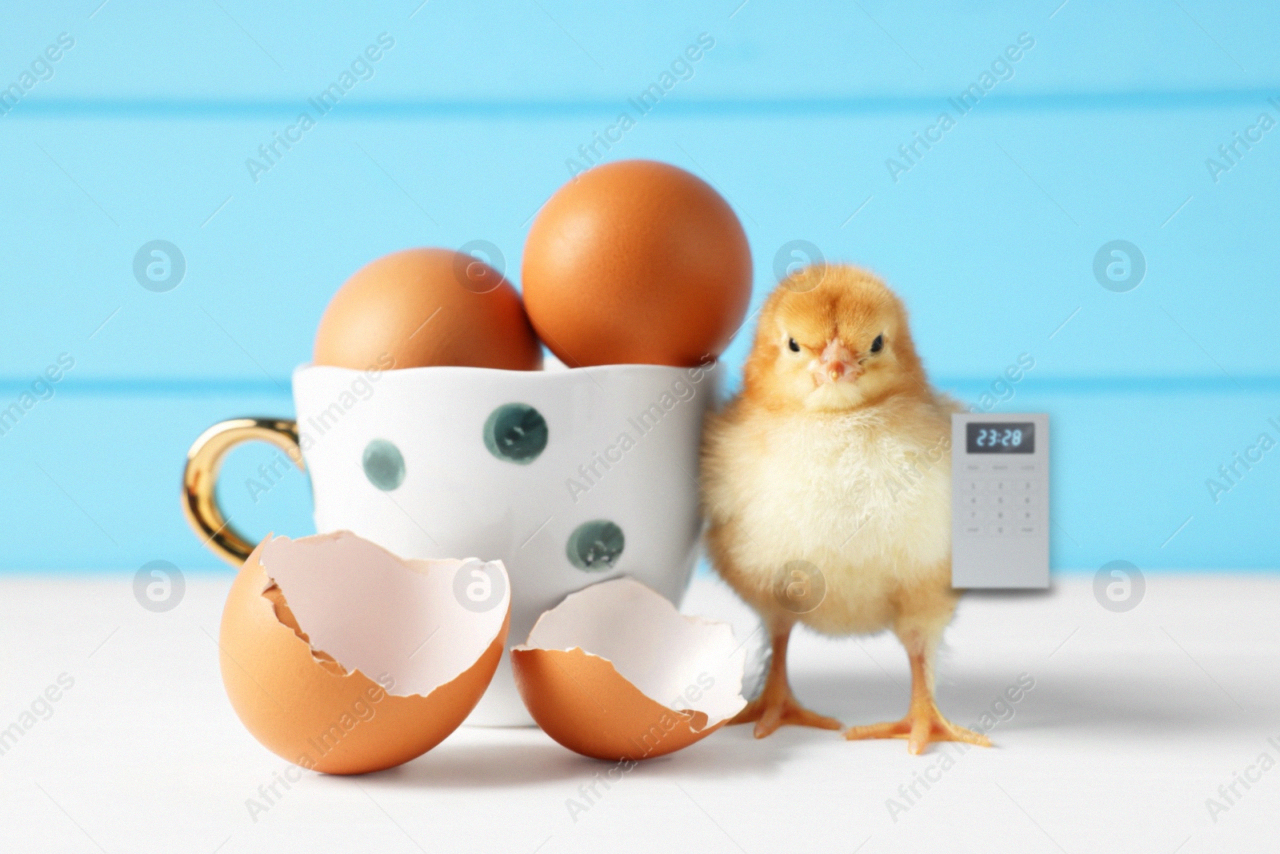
h=23 m=28
